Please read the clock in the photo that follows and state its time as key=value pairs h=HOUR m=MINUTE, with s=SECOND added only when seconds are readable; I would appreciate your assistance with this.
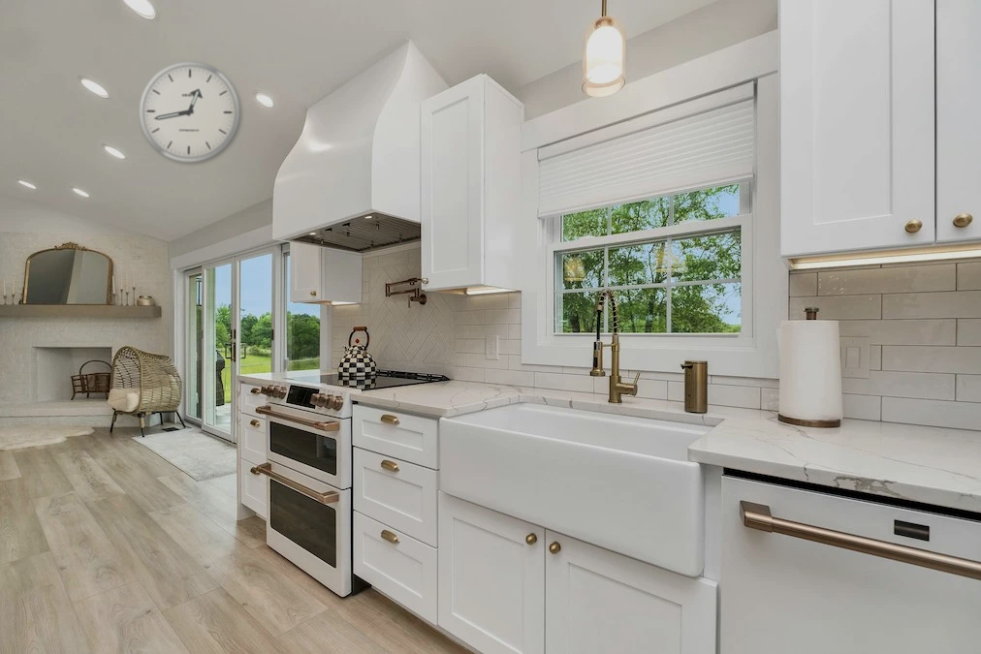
h=12 m=43
